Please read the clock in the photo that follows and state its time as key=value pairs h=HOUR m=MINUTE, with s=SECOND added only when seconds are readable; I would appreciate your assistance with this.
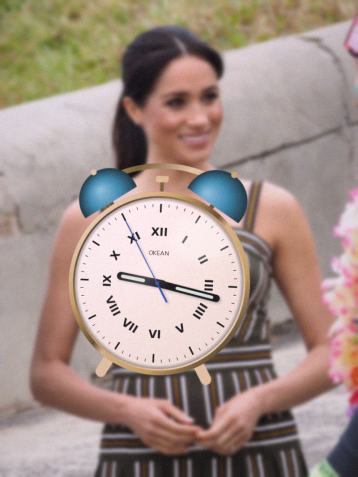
h=9 m=16 s=55
